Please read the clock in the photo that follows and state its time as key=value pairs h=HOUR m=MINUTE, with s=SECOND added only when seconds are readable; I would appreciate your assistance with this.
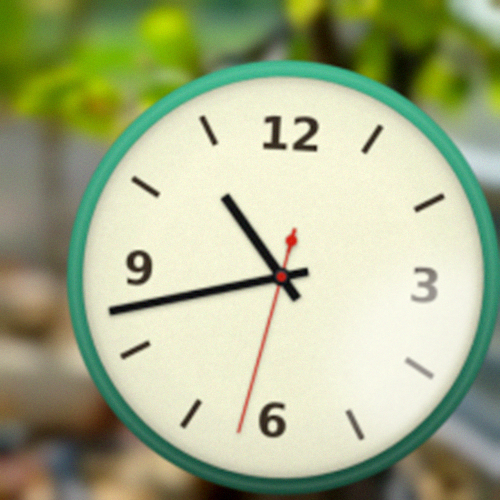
h=10 m=42 s=32
